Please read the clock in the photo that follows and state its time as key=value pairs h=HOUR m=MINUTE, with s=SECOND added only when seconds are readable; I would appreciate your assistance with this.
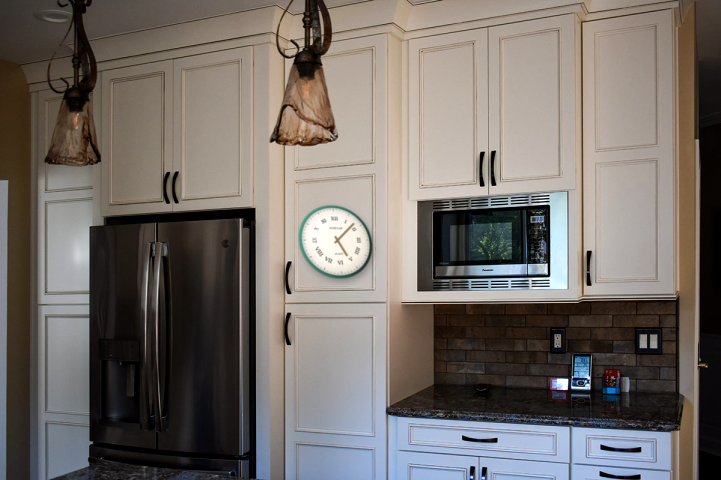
h=5 m=8
